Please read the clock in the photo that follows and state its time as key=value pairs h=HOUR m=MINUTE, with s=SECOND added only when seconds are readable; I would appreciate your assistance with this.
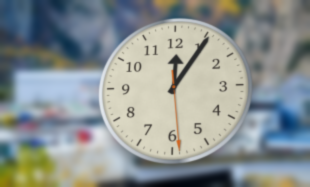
h=12 m=5 s=29
